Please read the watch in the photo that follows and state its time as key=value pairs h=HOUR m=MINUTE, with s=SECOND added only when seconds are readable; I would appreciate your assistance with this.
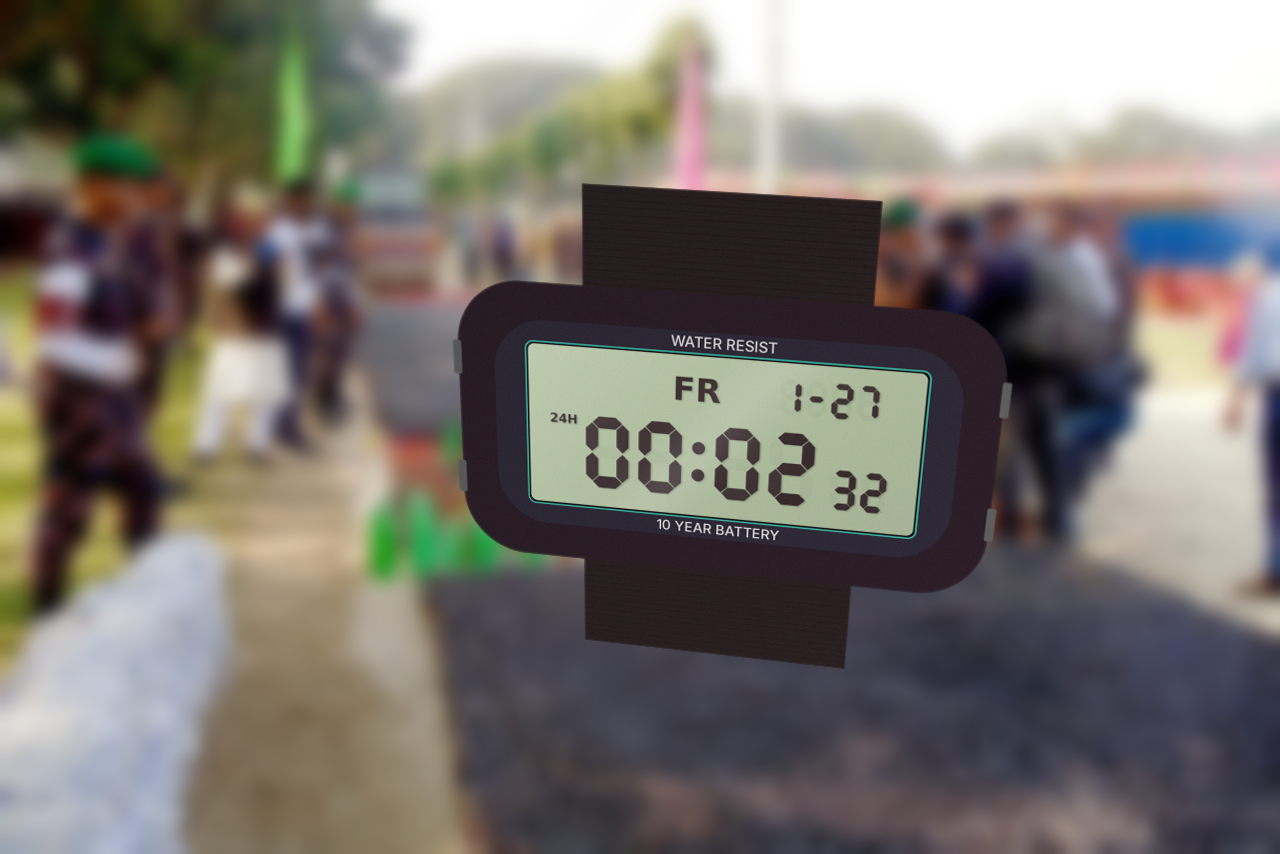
h=0 m=2 s=32
